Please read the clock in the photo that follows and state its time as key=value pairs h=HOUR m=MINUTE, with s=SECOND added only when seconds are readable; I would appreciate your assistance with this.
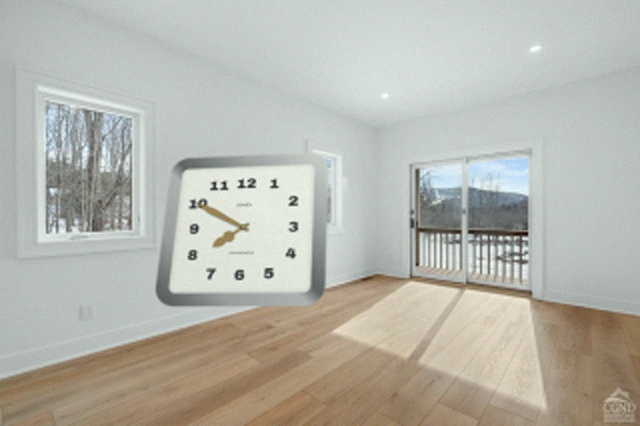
h=7 m=50
